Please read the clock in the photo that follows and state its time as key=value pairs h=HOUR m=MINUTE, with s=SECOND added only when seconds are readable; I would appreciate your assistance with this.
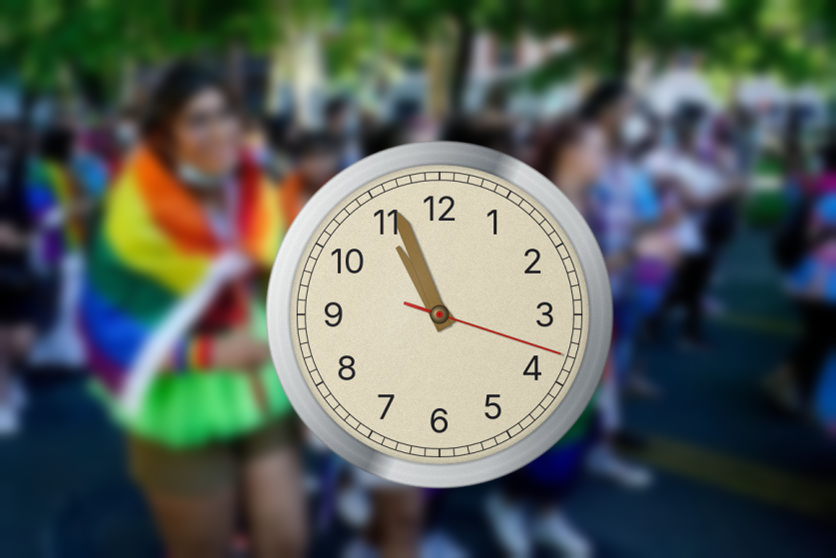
h=10 m=56 s=18
